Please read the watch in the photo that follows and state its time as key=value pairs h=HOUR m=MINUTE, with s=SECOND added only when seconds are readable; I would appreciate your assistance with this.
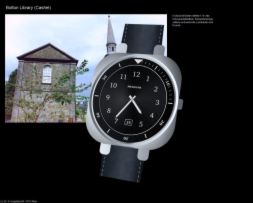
h=4 m=36
